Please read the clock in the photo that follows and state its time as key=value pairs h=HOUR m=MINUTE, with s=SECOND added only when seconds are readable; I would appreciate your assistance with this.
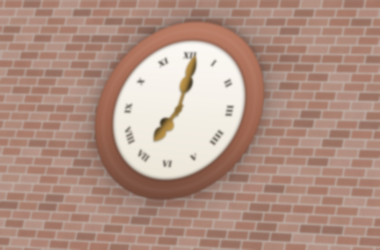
h=7 m=1
